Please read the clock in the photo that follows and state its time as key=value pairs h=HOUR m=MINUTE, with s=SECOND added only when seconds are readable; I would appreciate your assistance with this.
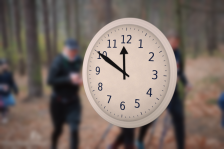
h=11 m=50
